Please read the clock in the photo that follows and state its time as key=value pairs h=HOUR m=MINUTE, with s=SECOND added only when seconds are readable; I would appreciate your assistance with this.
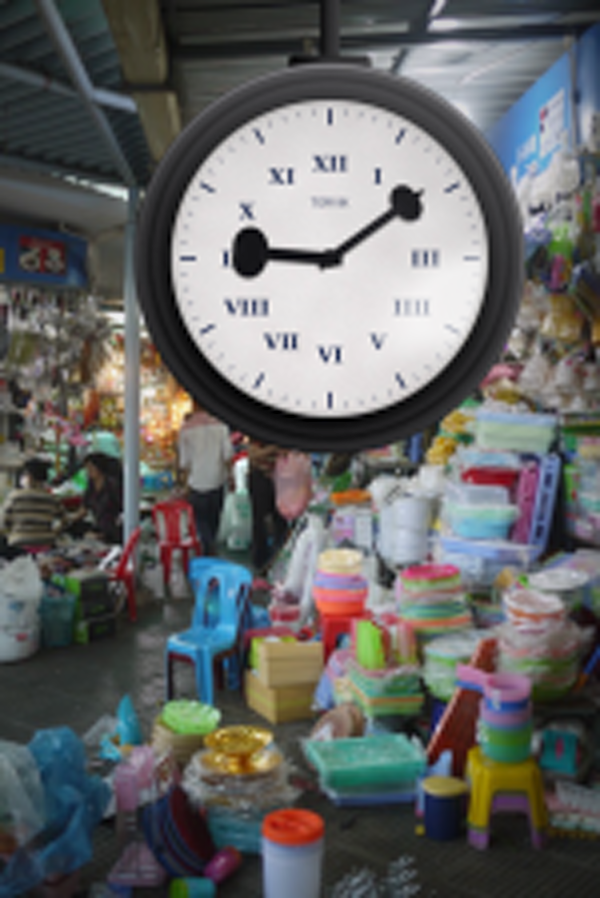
h=9 m=9
